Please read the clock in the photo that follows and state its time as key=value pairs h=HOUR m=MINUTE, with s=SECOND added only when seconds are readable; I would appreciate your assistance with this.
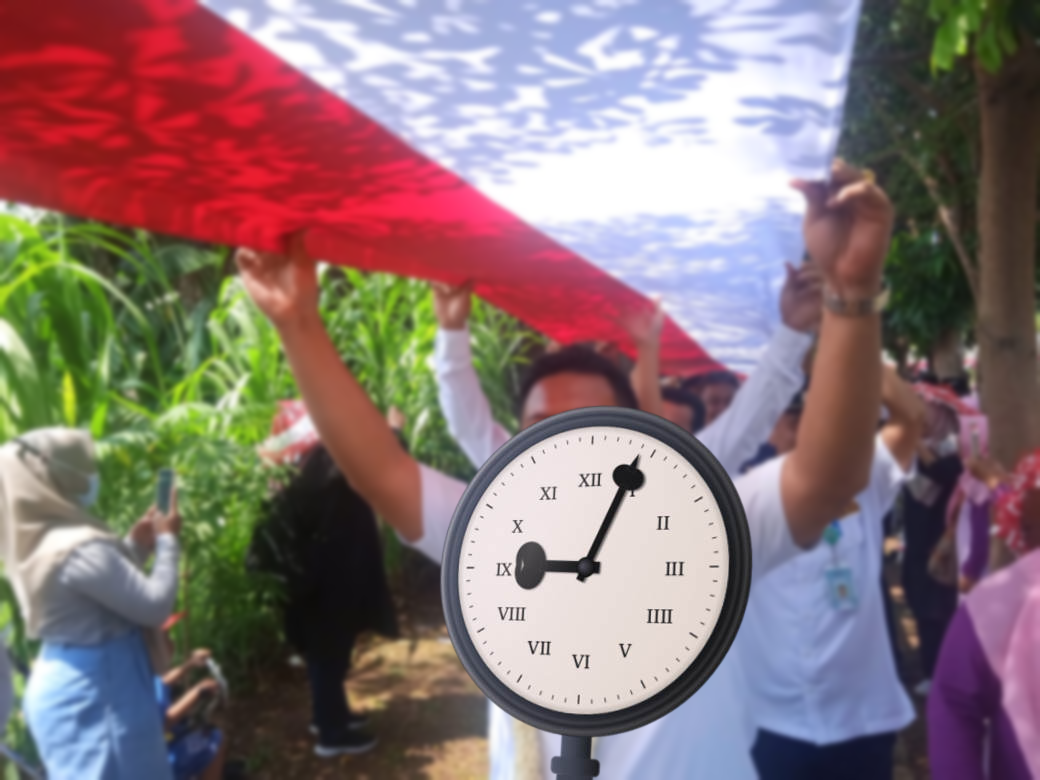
h=9 m=4
